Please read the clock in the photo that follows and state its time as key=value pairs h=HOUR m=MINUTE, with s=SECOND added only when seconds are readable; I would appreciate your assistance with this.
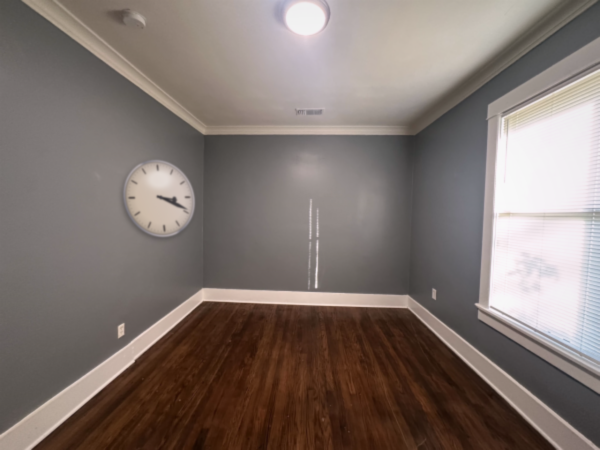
h=3 m=19
